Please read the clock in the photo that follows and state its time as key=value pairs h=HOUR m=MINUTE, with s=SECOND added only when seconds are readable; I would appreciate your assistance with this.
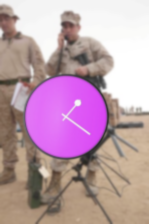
h=1 m=21
